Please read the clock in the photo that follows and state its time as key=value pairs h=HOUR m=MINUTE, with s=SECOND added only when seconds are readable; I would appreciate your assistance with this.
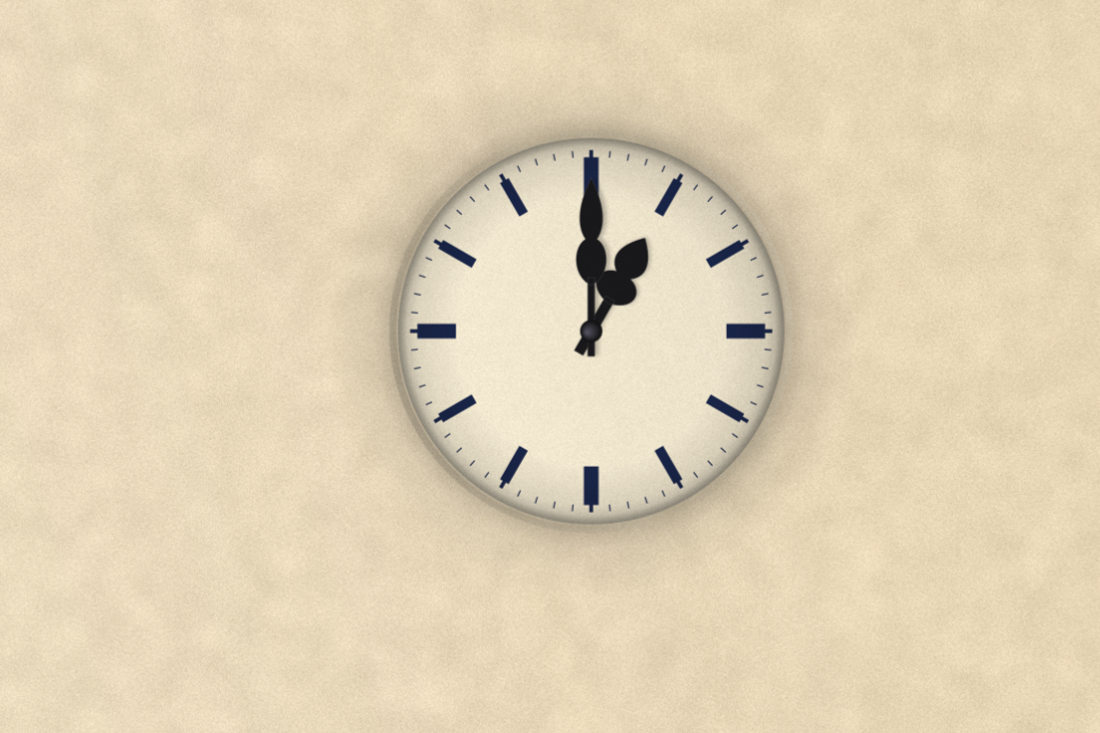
h=1 m=0
